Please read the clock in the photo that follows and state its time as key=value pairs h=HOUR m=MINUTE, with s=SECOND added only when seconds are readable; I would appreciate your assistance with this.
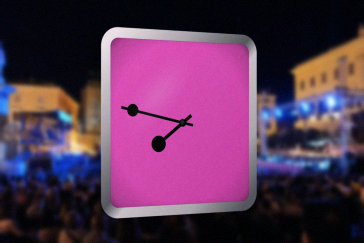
h=7 m=47
